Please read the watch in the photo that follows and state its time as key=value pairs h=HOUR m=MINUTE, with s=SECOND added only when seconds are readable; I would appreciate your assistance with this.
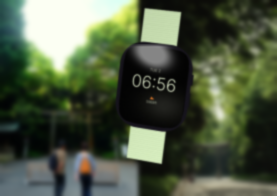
h=6 m=56
